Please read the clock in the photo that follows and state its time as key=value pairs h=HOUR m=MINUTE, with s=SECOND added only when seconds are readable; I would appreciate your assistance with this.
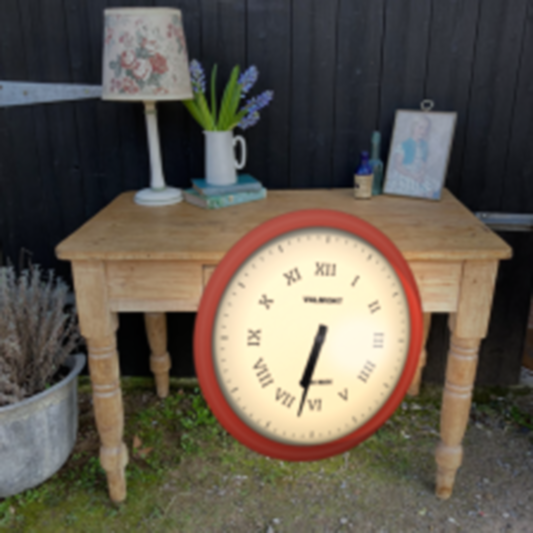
h=6 m=32
